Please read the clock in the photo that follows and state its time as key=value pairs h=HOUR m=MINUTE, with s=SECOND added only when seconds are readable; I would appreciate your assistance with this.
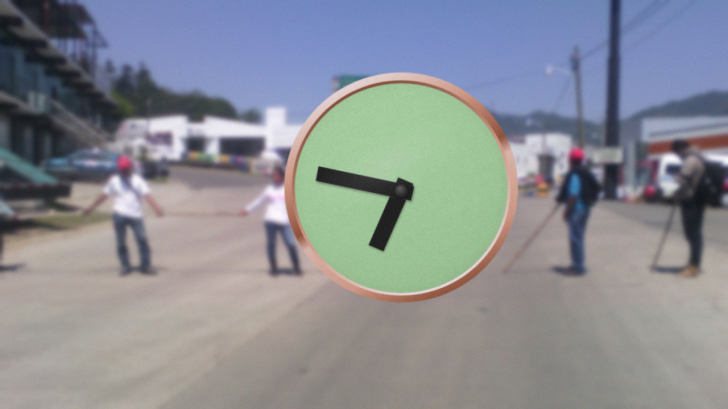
h=6 m=47
